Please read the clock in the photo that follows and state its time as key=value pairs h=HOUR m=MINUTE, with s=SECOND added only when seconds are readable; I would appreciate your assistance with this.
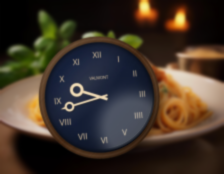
h=9 m=43
